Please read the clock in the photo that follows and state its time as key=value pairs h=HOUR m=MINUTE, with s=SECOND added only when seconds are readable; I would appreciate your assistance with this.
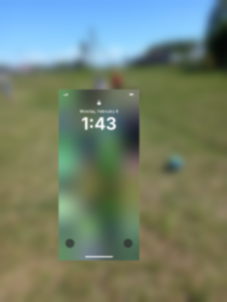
h=1 m=43
